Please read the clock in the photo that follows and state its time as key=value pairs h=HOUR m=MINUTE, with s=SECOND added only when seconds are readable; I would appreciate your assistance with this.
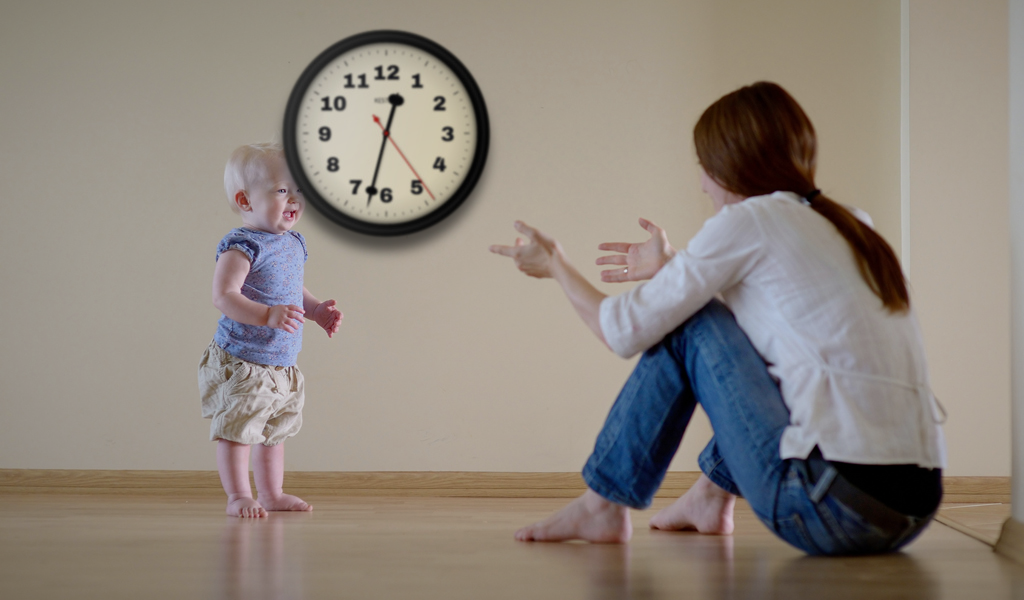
h=12 m=32 s=24
